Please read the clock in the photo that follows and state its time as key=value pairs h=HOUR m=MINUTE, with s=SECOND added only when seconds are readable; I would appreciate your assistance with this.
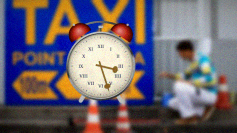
h=3 m=27
